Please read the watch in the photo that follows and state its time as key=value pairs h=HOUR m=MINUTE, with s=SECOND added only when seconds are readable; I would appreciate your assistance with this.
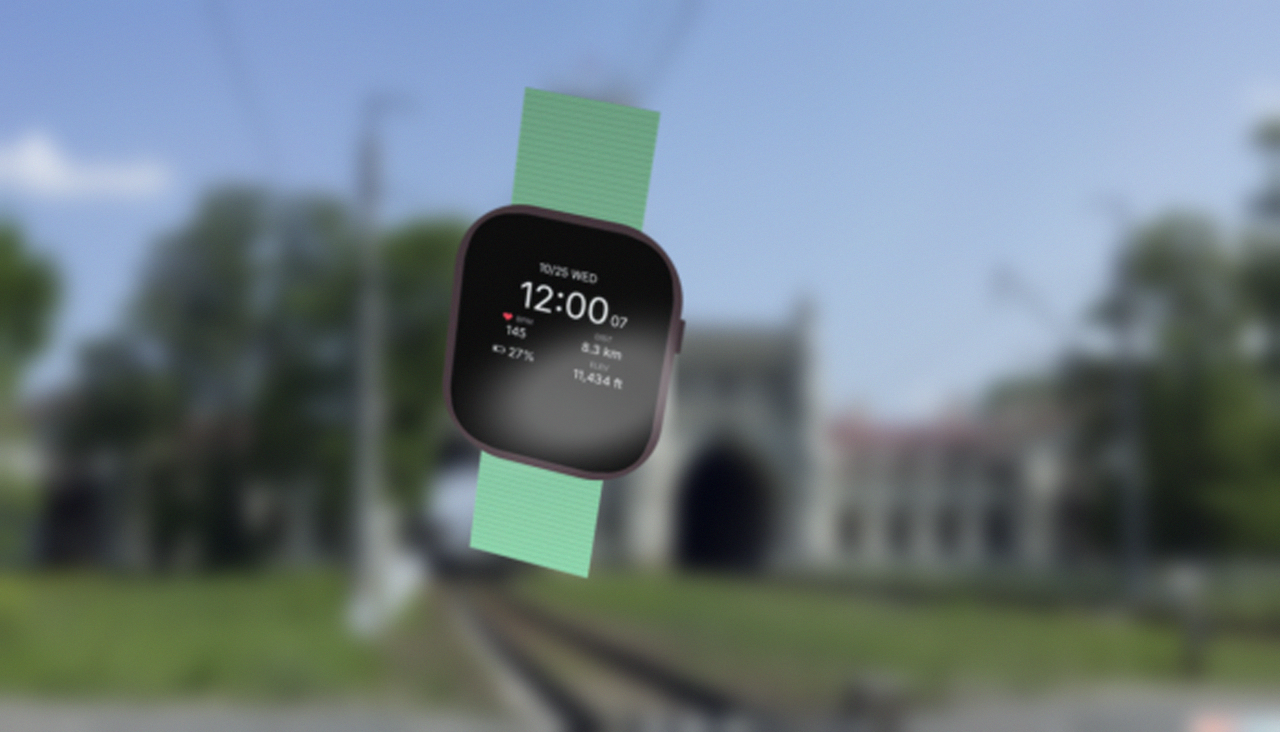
h=12 m=0
